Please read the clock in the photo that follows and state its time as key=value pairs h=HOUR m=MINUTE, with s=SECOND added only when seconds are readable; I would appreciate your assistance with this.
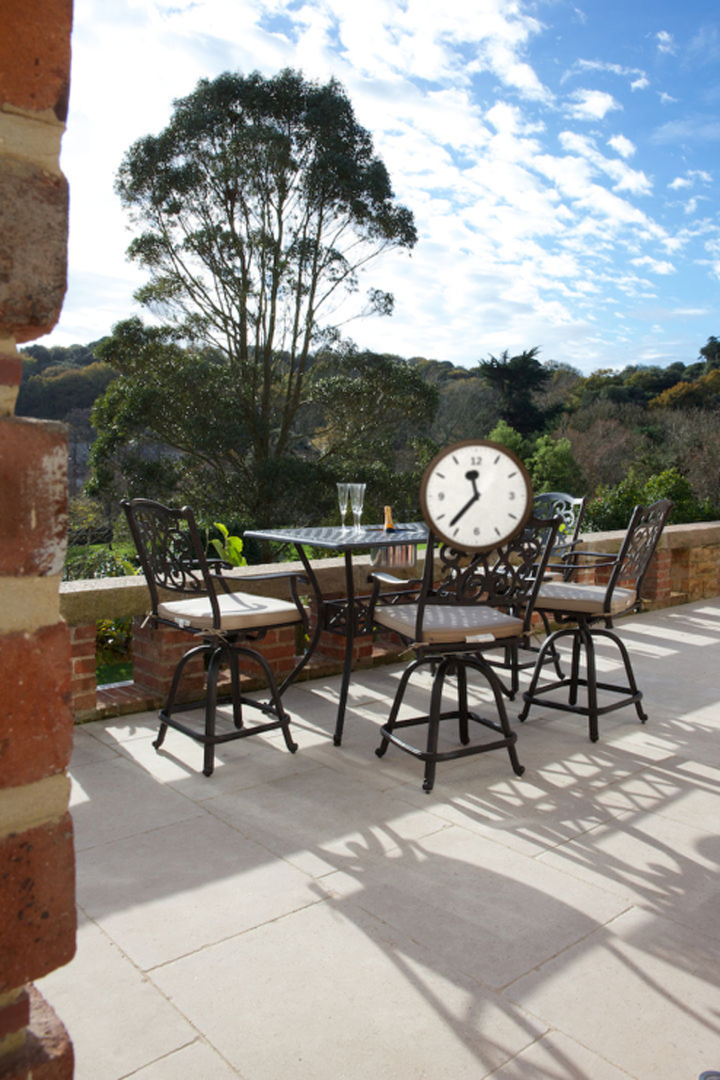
h=11 m=37
